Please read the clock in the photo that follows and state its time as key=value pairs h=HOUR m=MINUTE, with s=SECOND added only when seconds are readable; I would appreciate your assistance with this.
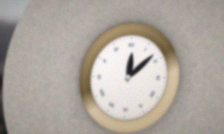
h=12 m=8
